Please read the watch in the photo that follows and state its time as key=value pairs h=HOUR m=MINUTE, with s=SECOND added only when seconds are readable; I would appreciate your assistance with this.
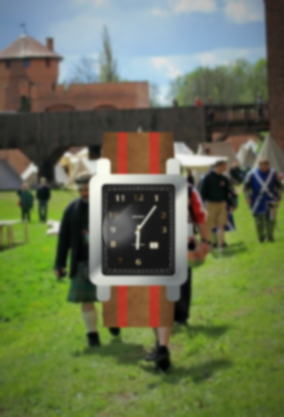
h=6 m=6
